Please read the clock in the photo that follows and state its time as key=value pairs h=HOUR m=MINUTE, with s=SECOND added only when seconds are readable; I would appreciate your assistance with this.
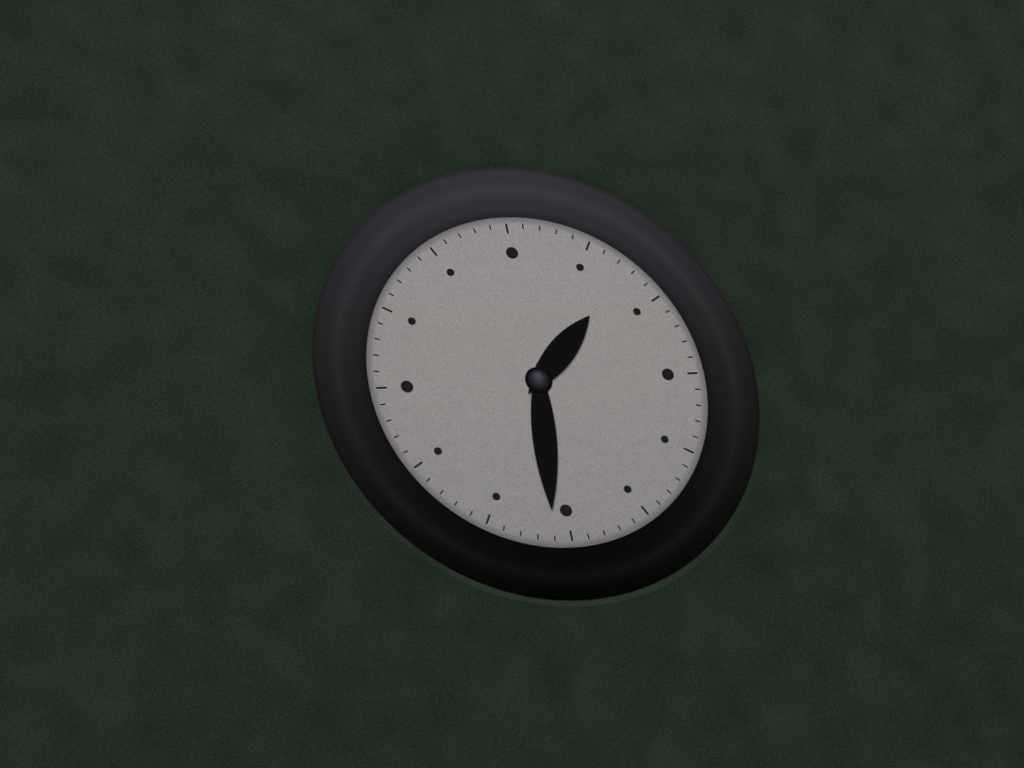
h=1 m=31
